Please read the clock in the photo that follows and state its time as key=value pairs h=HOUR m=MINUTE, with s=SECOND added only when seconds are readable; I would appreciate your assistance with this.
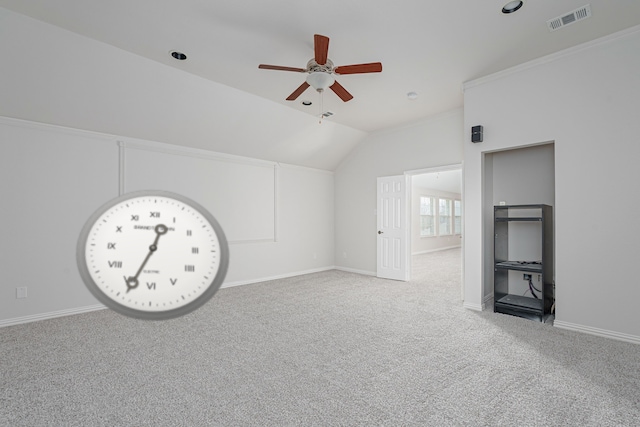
h=12 m=34
